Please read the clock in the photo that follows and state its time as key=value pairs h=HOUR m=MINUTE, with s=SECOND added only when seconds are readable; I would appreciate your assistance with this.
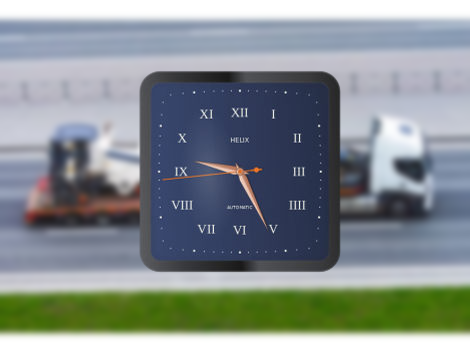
h=9 m=25 s=44
